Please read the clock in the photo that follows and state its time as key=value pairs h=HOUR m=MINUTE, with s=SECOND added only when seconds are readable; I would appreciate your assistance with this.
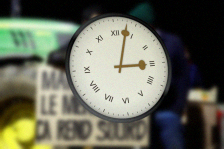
h=3 m=3
